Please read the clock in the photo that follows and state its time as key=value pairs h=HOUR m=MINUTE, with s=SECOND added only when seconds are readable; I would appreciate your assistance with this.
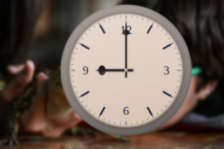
h=9 m=0
